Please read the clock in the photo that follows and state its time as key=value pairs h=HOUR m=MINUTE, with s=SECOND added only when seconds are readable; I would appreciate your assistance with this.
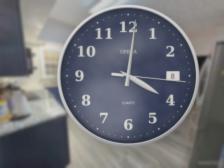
h=4 m=1 s=16
